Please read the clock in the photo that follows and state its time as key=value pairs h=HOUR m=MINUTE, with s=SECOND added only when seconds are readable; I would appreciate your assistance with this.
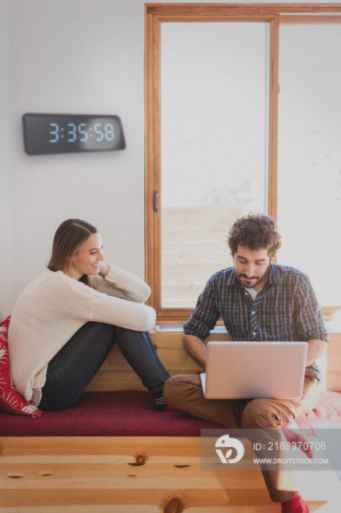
h=3 m=35 s=58
